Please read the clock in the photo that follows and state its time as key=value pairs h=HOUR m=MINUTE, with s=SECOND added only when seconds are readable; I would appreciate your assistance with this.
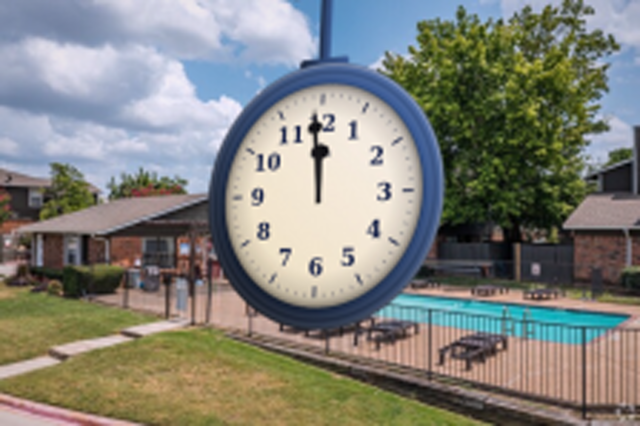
h=11 m=59
